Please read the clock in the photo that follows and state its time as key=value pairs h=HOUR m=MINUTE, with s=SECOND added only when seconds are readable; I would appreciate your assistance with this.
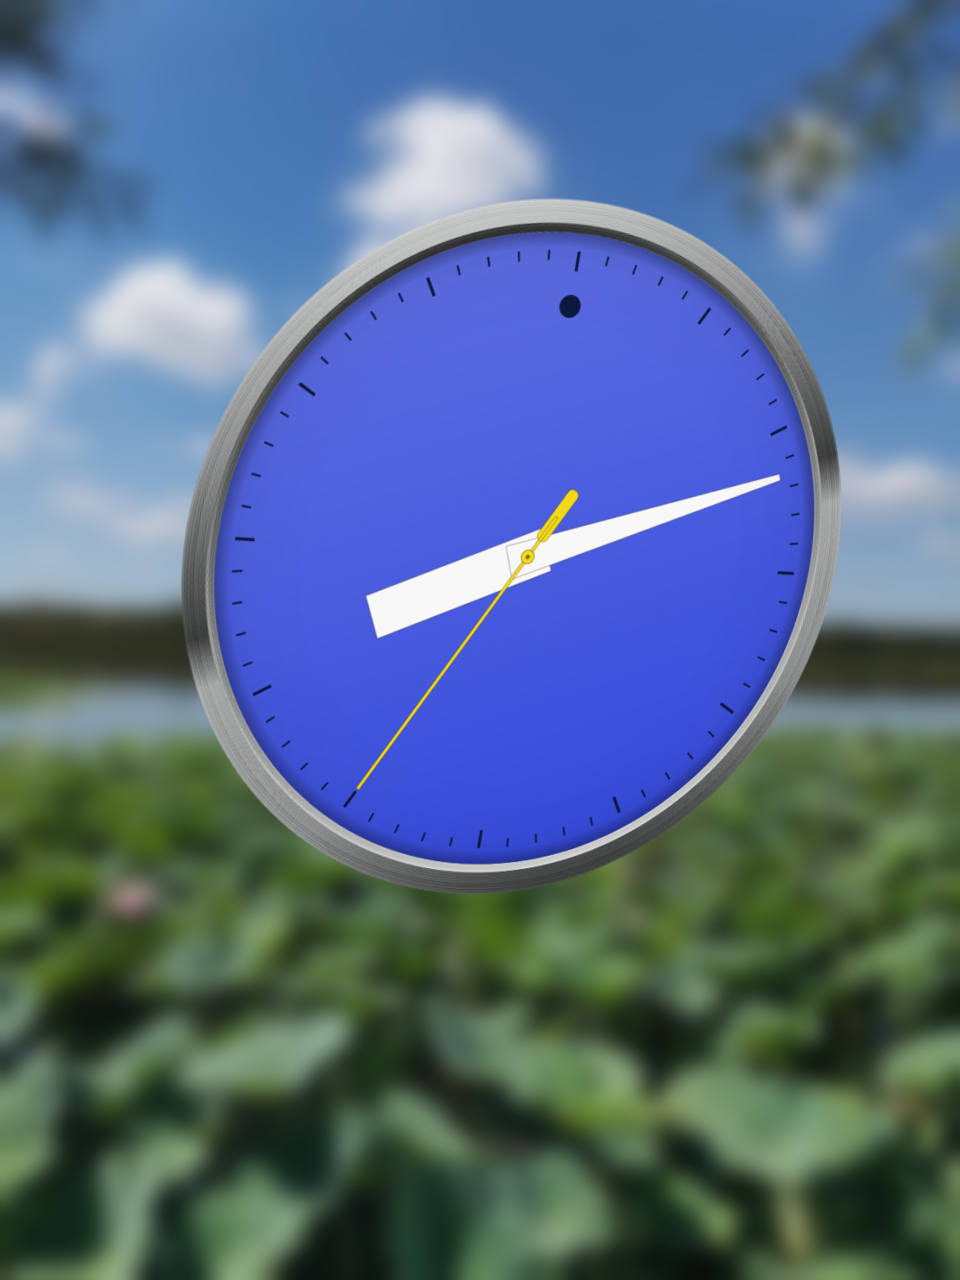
h=8 m=11 s=35
